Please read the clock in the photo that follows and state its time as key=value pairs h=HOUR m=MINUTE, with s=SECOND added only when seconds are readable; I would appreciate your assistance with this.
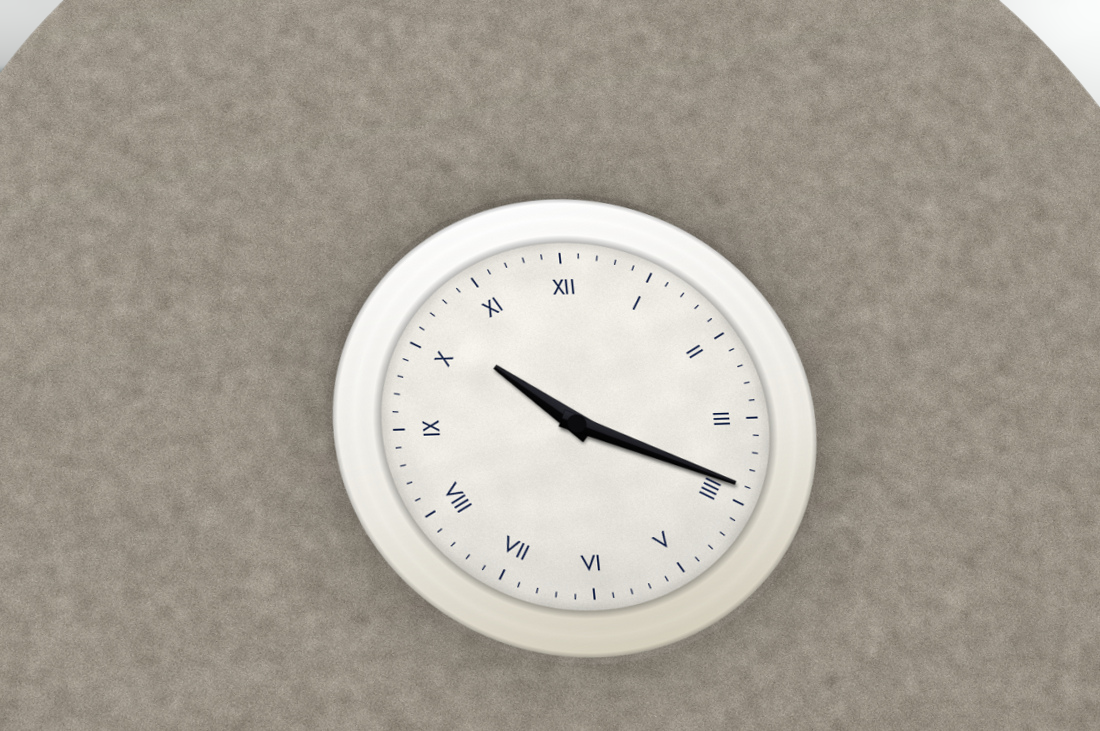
h=10 m=19
